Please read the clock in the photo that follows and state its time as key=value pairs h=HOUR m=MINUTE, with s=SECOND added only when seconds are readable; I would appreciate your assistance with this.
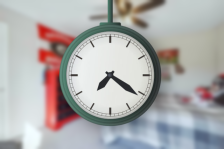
h=7 m=21
